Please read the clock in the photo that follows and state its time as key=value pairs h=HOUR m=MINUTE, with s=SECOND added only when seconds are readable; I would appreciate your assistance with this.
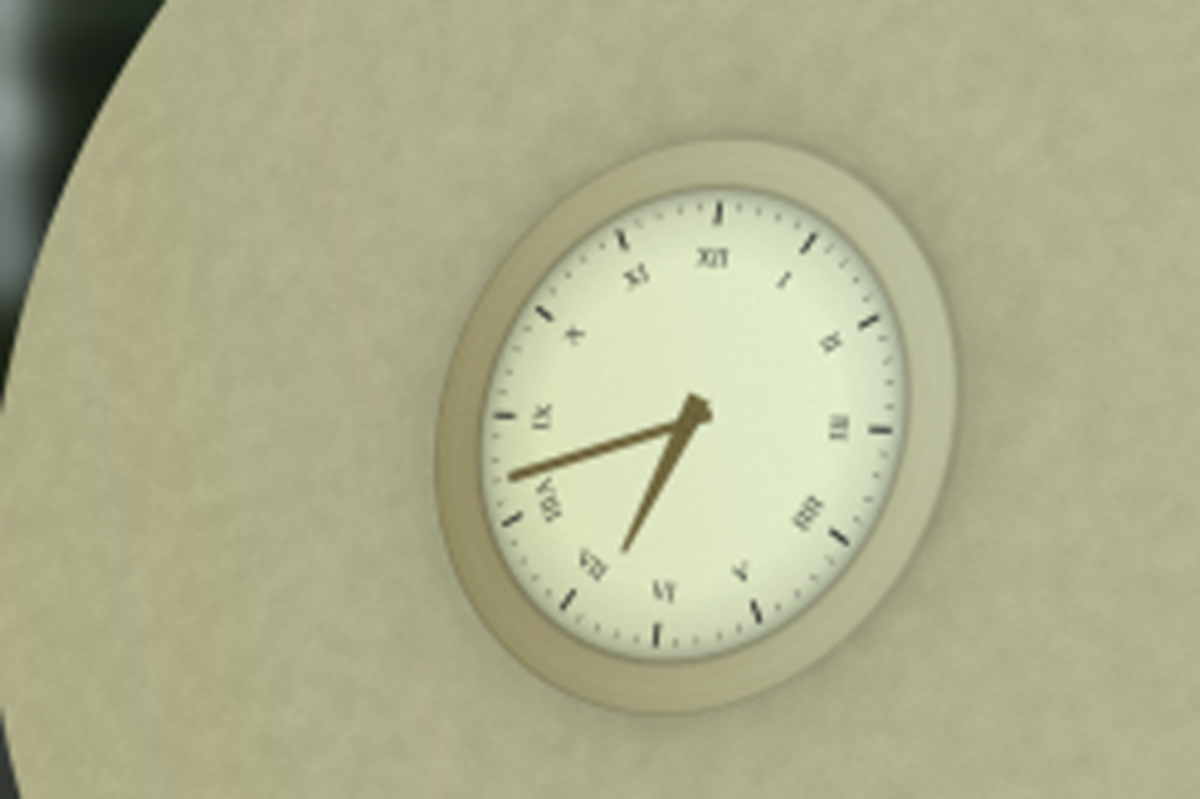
h=6 m=42
